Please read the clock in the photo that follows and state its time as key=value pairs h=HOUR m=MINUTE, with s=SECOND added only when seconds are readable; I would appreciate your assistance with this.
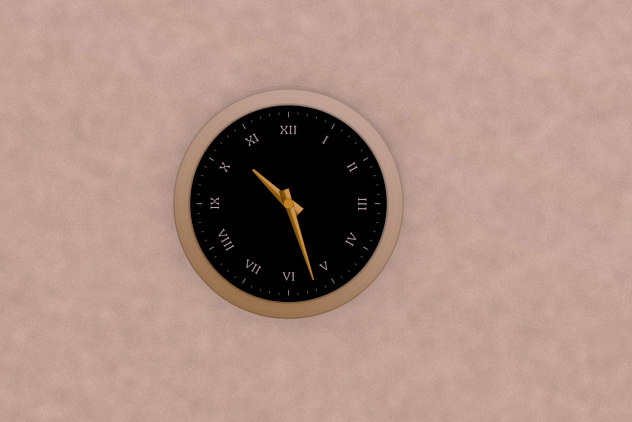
h=10 m=27
